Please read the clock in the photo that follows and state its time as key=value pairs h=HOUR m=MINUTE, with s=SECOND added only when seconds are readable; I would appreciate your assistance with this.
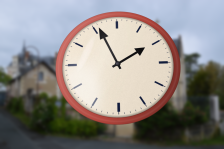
h=1 m=56
